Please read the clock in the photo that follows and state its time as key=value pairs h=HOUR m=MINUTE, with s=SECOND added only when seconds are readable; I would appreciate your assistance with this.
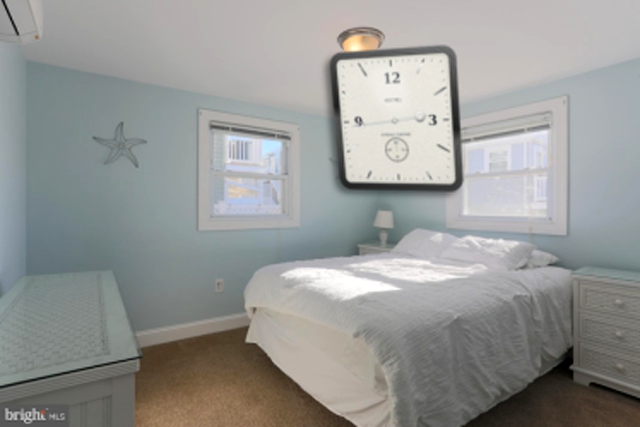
h=2 m=44
